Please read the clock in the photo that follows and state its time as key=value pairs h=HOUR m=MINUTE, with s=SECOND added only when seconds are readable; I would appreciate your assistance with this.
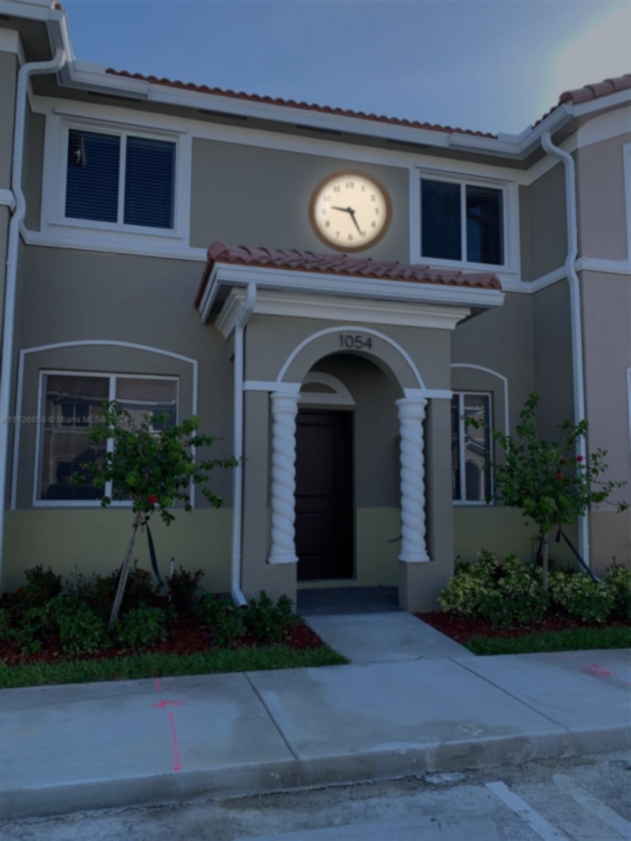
h=9 m=26
